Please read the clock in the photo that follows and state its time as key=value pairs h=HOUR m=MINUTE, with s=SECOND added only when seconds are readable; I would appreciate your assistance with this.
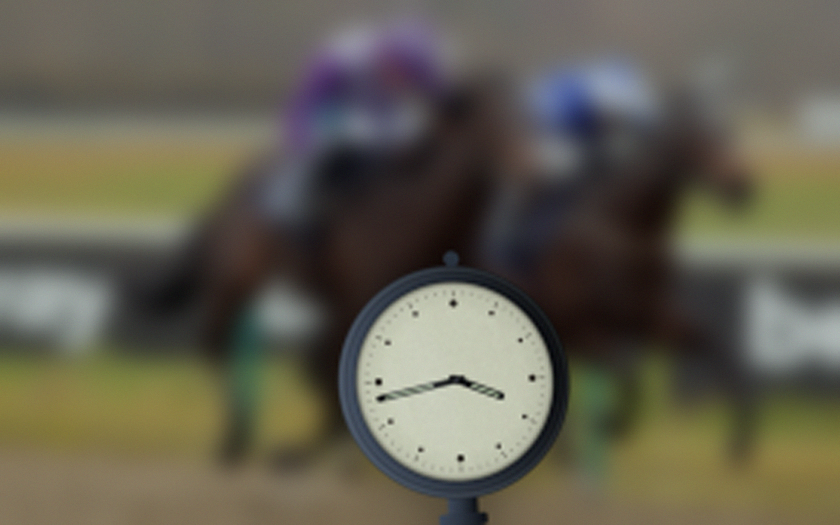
h=3 m=43
